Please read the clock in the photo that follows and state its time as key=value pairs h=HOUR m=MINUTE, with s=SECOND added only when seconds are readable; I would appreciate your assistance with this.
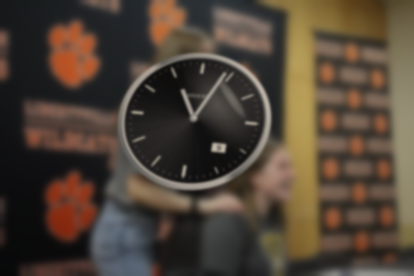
h=11 m=4
